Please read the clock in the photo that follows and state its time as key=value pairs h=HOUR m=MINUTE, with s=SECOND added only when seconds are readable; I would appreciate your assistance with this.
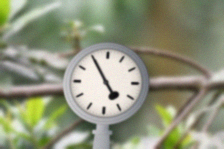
h=4 m=55
